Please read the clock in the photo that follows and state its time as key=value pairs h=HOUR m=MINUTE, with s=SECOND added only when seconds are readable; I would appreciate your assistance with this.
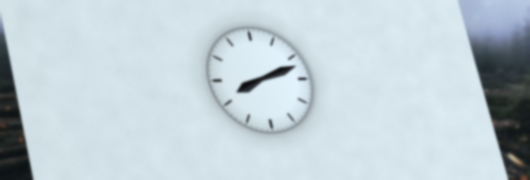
h=8 m=12
